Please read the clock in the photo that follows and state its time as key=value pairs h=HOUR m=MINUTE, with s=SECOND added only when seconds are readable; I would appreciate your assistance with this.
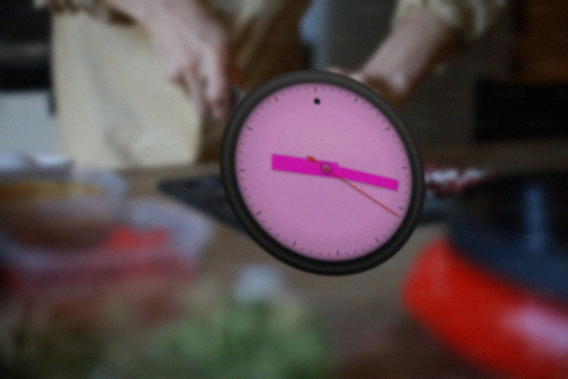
h=9 m=17 s=21
